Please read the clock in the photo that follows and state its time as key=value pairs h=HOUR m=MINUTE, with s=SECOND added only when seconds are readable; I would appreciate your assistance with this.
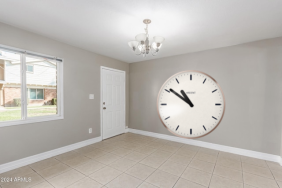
h=10 m=51
